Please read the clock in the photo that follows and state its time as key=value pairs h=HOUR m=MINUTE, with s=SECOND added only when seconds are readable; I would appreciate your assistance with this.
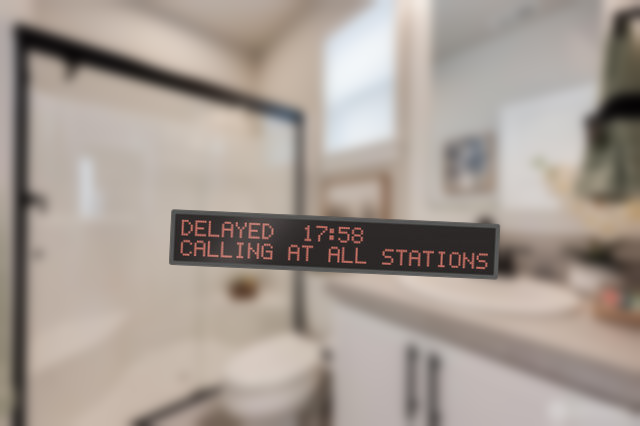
h=17 m=58
